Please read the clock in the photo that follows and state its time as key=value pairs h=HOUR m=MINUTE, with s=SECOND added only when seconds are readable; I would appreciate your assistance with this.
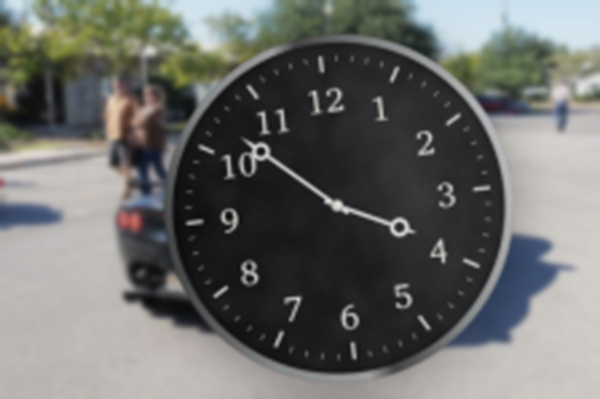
h=3 m=52
